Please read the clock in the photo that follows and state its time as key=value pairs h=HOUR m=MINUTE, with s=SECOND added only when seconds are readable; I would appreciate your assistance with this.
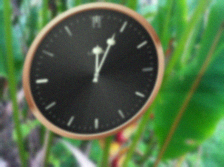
h=12 m=4
